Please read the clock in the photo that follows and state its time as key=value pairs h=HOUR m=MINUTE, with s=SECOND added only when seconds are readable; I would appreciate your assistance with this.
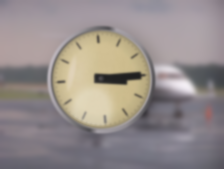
h=3 m=15
